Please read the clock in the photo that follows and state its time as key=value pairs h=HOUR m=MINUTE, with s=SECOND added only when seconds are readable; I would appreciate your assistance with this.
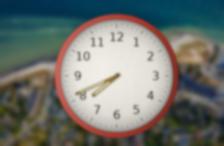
h=7 m=41
